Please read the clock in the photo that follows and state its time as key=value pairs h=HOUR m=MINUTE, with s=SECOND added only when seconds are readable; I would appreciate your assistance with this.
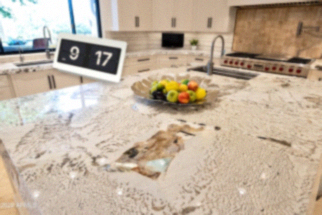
h=9 m=17
